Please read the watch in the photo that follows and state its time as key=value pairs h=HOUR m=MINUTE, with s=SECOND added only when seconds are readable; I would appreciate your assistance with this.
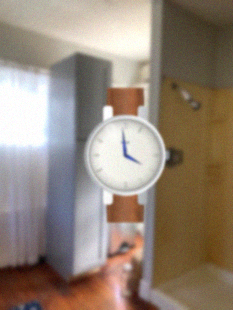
h=3 m=59
